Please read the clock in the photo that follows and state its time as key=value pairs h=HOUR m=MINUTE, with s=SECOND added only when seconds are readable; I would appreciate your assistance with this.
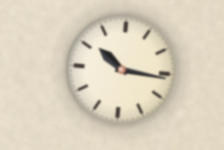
h=10 m=16
